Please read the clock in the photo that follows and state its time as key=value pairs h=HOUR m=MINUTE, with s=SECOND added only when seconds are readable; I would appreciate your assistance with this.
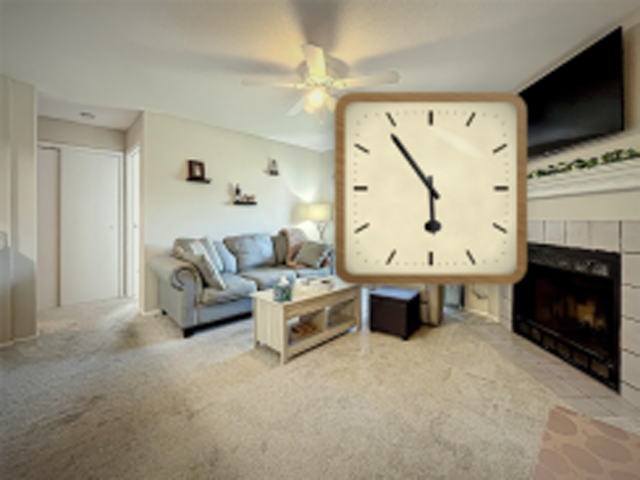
h=5 m=54
